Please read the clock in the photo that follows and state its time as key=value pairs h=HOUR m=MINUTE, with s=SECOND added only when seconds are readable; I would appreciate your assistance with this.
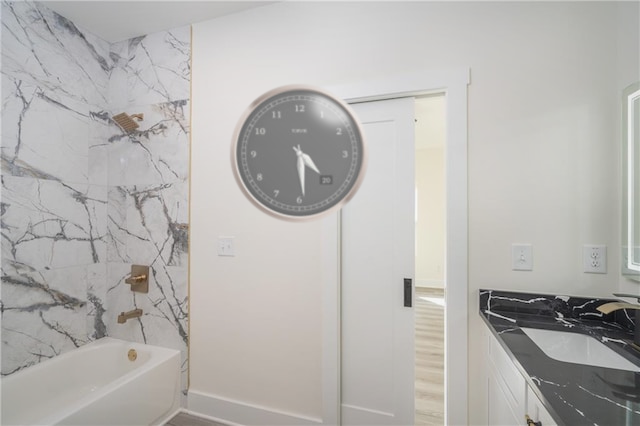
h=4 m=29
